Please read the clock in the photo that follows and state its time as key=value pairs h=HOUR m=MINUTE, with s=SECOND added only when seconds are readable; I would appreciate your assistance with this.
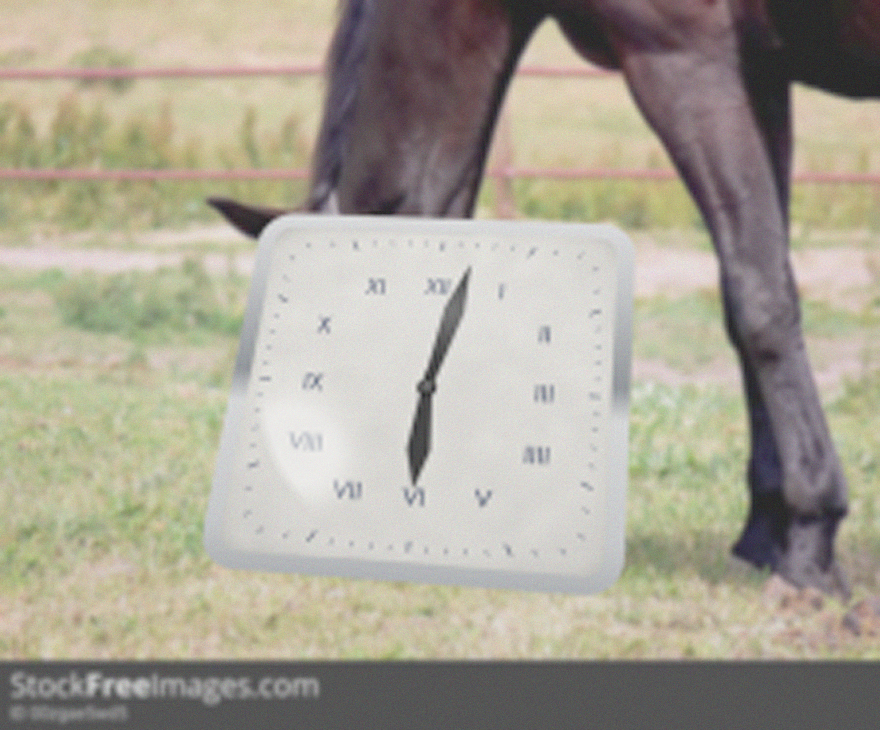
h=6 m=2
